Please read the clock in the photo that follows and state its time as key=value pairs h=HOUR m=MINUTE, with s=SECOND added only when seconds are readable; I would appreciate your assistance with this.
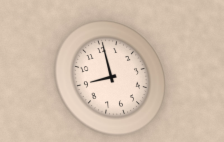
h=9 m=1
